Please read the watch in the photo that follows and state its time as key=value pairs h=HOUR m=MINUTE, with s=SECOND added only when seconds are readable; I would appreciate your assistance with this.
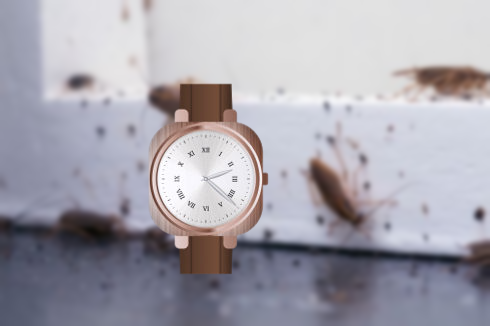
h=2 m=22
